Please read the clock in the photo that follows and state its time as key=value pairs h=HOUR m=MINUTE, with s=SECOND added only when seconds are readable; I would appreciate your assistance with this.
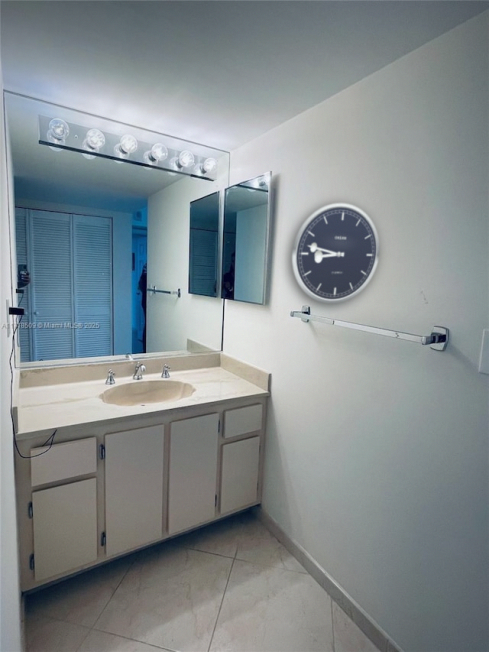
h=8 m=47
